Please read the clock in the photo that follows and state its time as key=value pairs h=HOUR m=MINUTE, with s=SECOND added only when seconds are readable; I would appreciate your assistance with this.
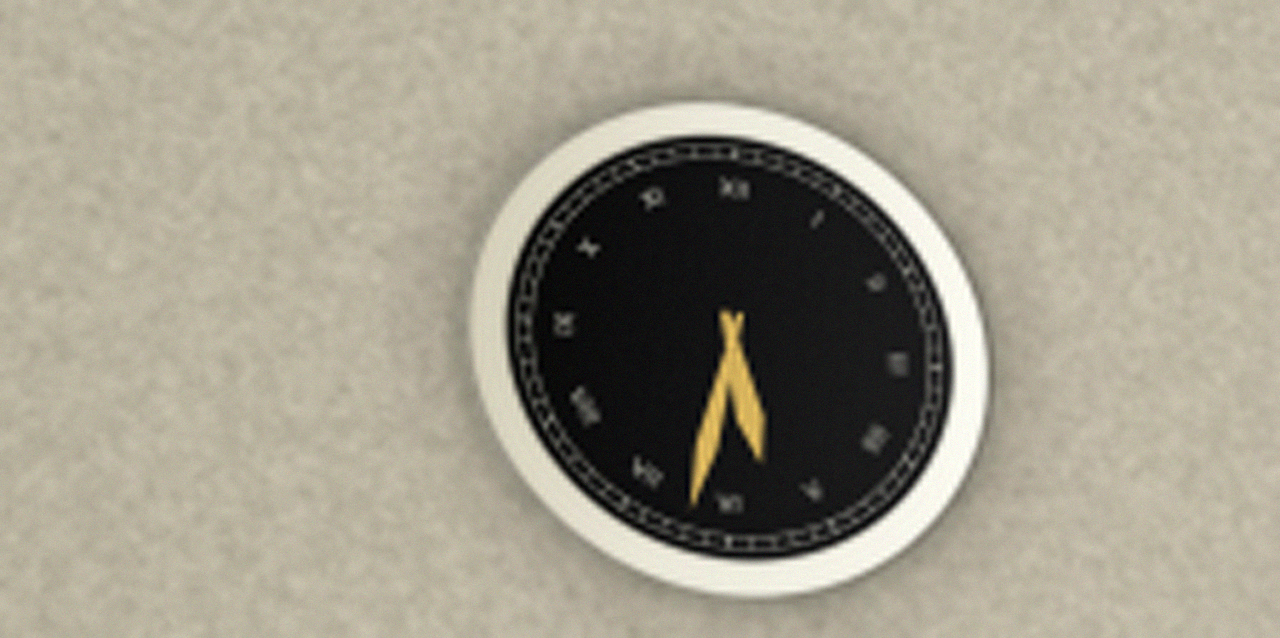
h=5 m=32
